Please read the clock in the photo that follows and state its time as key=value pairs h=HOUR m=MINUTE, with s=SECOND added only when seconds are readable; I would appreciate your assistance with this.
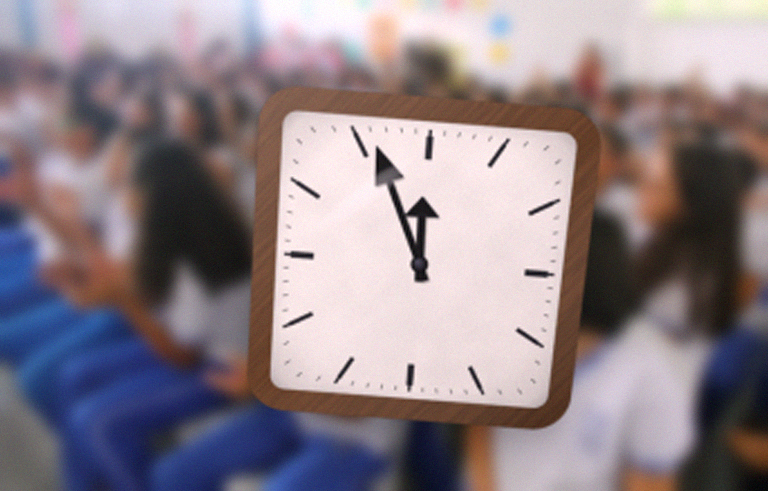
h=11 m=56
